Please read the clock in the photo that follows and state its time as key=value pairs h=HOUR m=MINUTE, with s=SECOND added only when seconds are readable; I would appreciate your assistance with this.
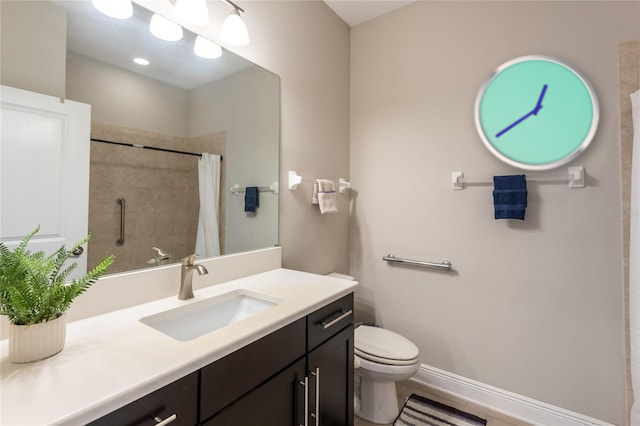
h=12 m=39
